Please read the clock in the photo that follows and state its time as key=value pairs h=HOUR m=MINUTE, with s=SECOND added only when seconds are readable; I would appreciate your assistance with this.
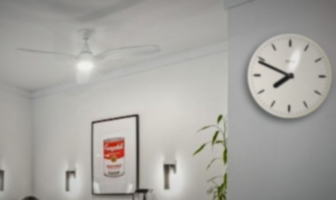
h=7 m=49
